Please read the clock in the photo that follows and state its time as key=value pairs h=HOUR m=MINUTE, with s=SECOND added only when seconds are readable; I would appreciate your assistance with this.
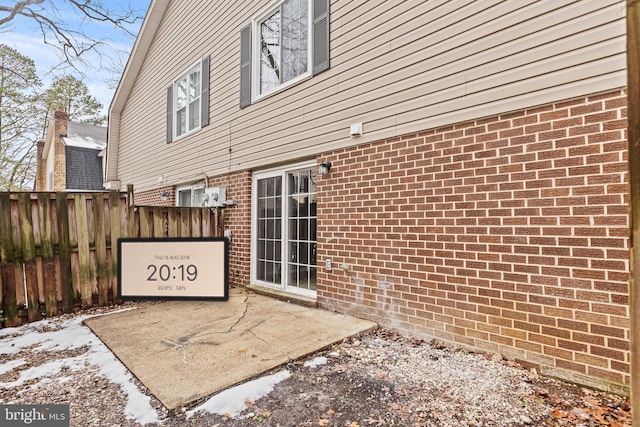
h=20 m=19
